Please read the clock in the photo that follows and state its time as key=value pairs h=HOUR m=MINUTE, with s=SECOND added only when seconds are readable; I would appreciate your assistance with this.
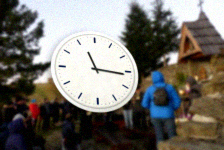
h=11 m=16
